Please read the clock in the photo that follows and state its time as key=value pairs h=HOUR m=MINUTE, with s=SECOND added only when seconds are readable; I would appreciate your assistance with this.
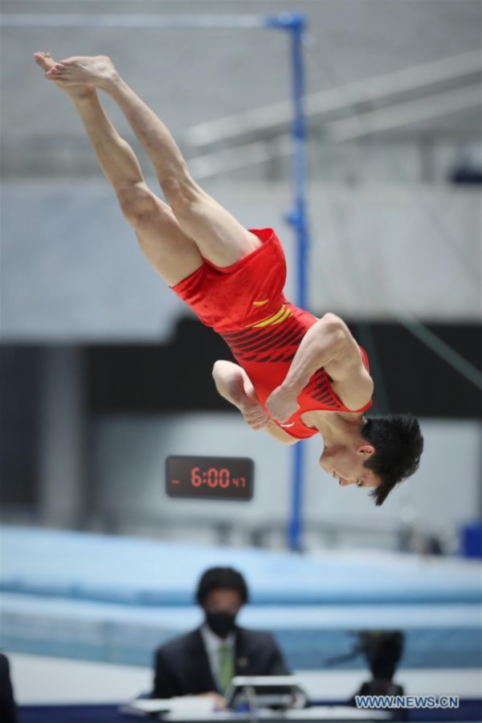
h=6 m=0
